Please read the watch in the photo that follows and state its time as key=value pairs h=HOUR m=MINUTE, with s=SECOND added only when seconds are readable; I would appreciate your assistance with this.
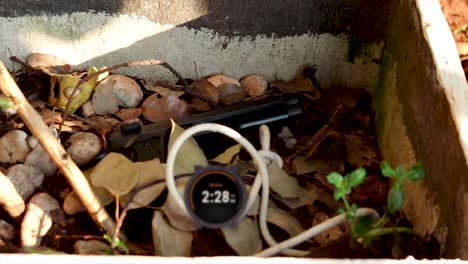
h=2 m=28
